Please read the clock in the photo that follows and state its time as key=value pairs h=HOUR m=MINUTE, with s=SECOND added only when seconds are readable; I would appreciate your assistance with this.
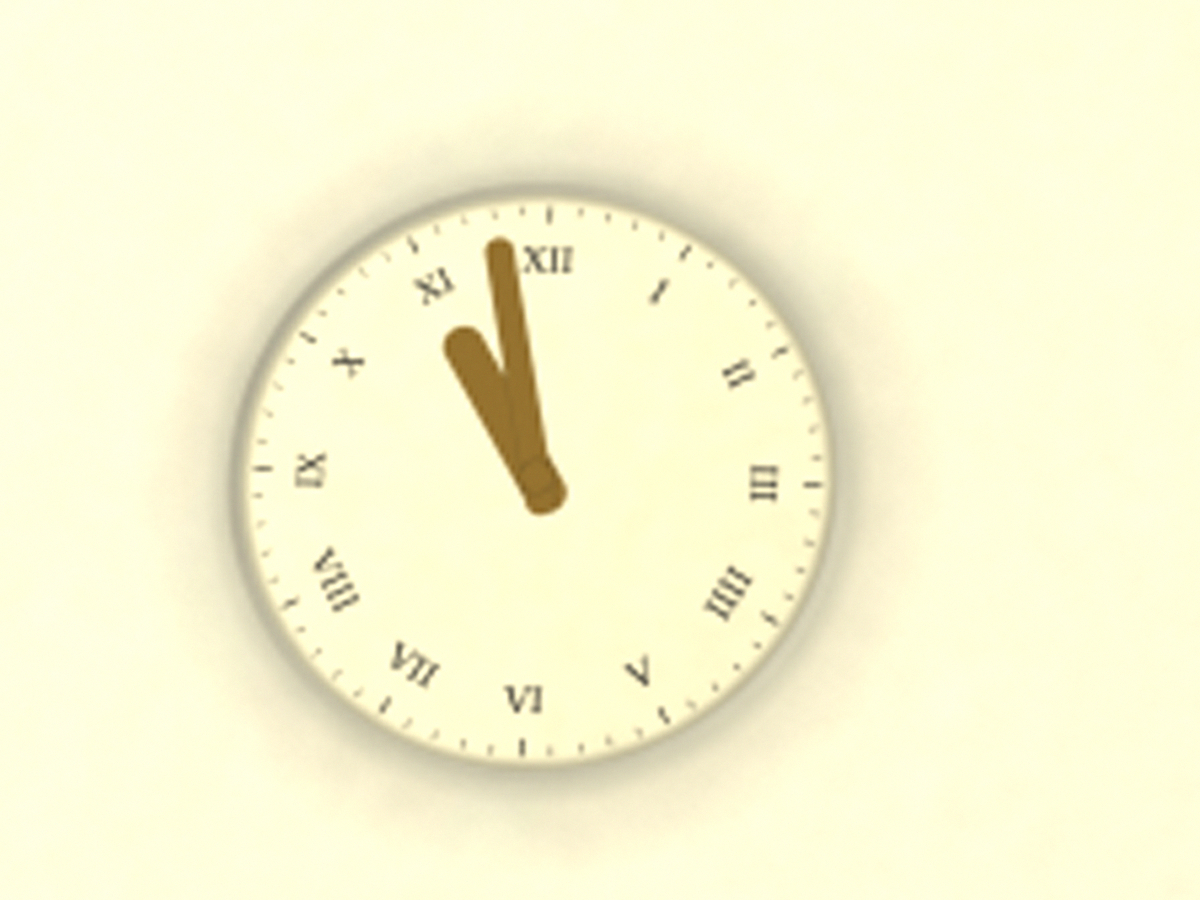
h=10 m=58
